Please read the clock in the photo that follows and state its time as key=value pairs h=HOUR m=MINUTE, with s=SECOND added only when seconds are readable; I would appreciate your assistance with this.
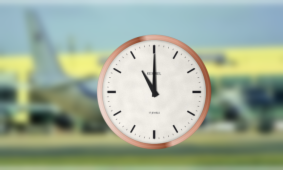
h=11 m=0
